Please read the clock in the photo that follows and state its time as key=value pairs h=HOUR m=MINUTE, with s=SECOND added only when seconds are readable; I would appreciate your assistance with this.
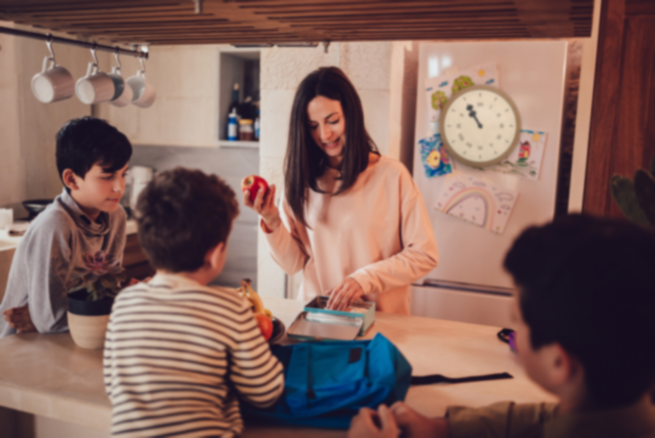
h=10 m=55
